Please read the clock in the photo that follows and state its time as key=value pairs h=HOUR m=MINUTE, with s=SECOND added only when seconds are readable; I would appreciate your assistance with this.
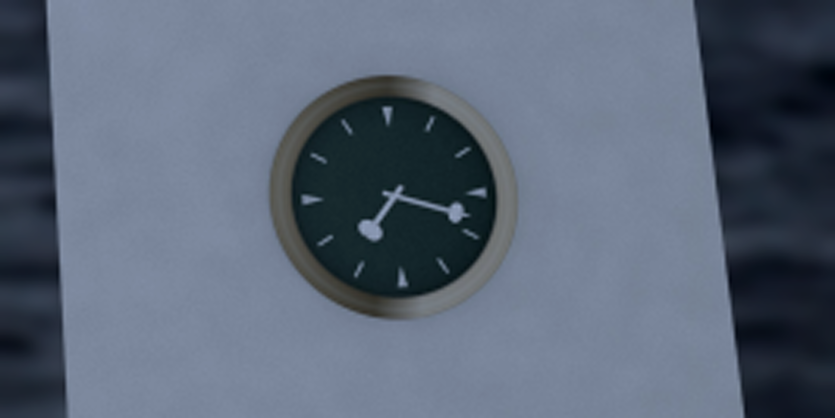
h=7 m=18
